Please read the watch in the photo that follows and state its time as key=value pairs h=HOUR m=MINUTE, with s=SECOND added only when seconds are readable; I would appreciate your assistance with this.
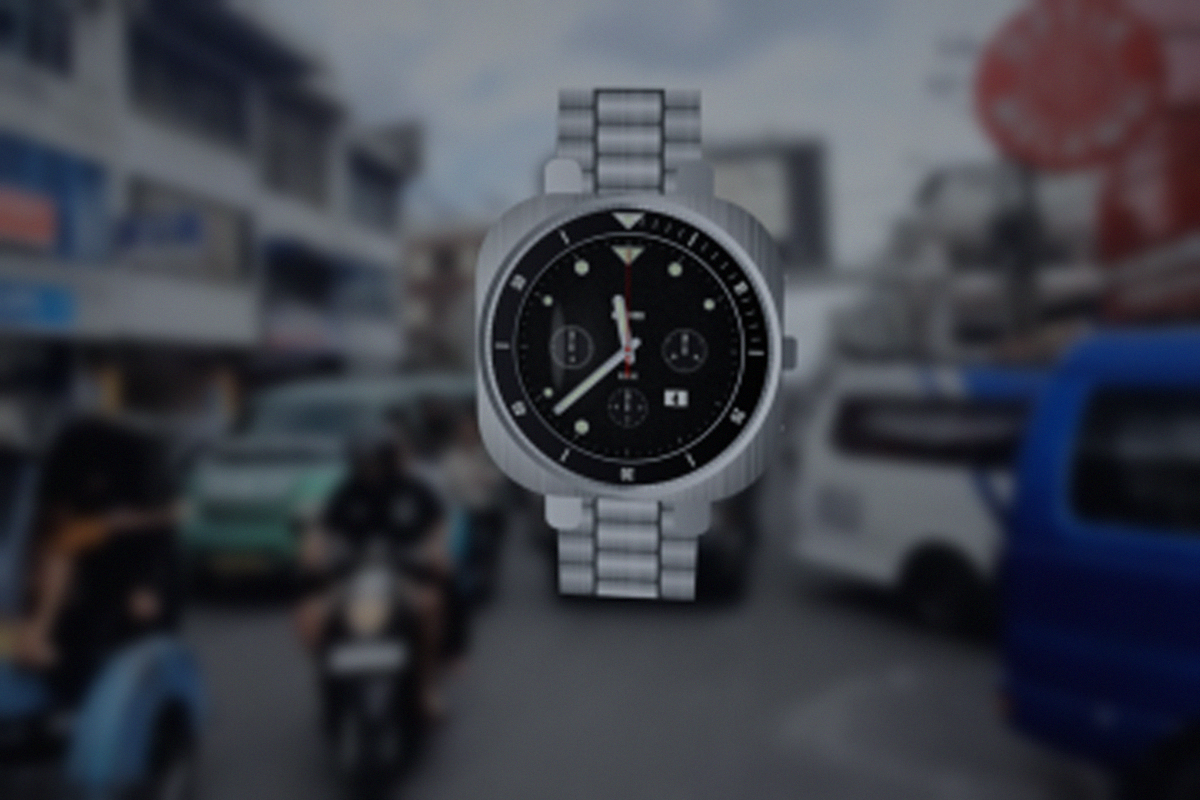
h=11 m=38
